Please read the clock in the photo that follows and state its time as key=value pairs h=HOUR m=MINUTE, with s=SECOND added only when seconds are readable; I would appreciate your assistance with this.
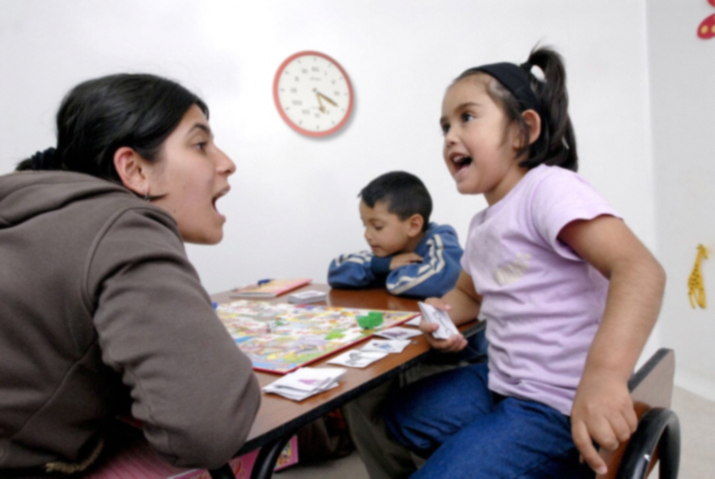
h=5 m=20
